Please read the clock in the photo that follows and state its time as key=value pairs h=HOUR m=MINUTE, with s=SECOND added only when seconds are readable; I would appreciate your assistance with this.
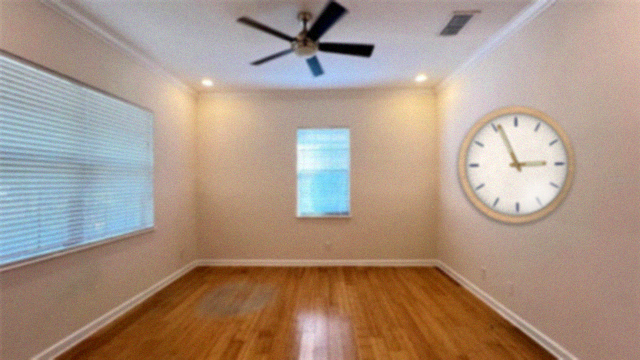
h=2 m=56
